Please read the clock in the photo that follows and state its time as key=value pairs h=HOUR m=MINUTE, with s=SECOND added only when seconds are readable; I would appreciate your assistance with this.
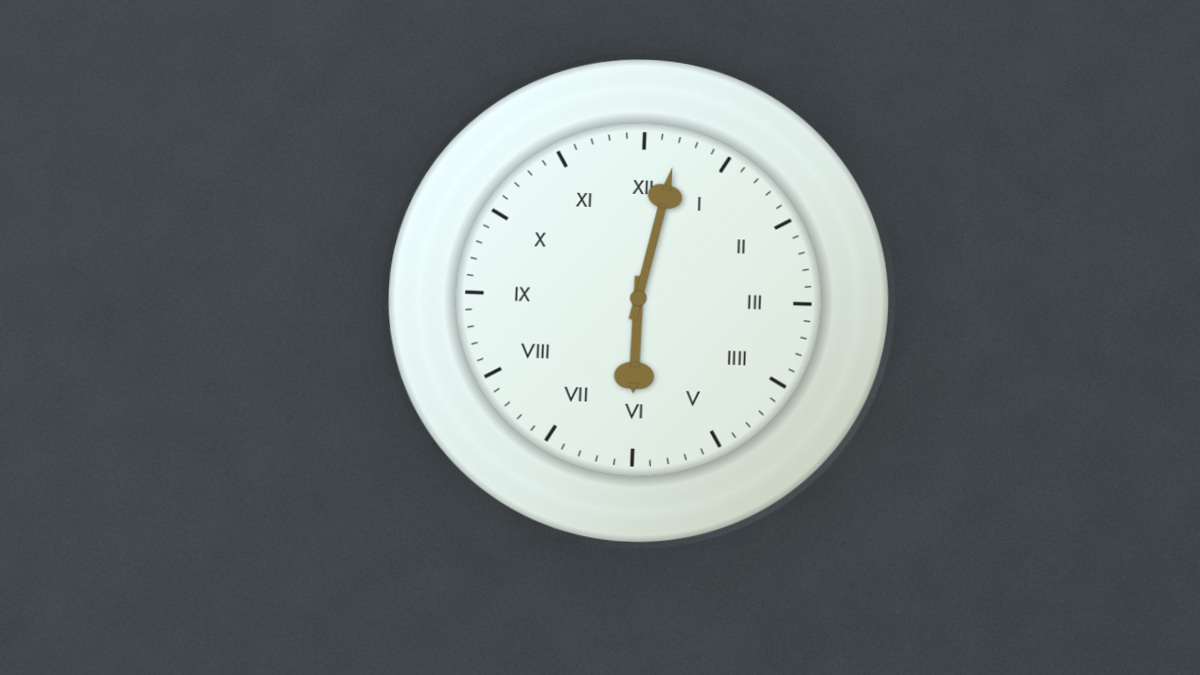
h=6 m=2
